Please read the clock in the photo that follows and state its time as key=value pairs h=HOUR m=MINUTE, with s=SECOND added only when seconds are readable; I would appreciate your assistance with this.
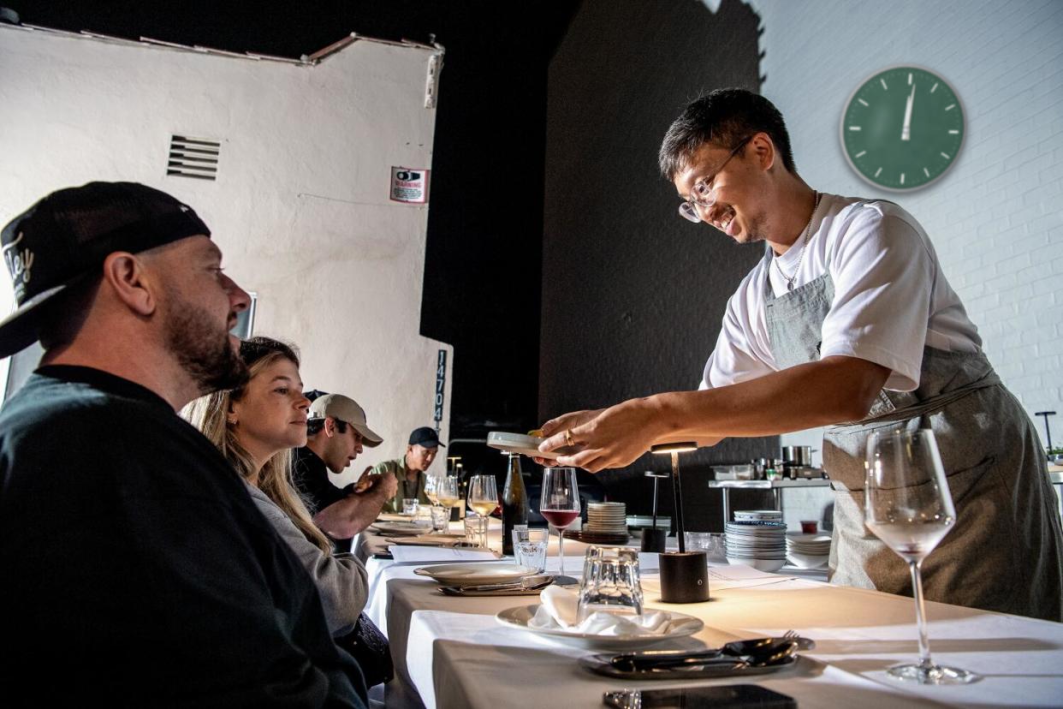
h=12 m=1
